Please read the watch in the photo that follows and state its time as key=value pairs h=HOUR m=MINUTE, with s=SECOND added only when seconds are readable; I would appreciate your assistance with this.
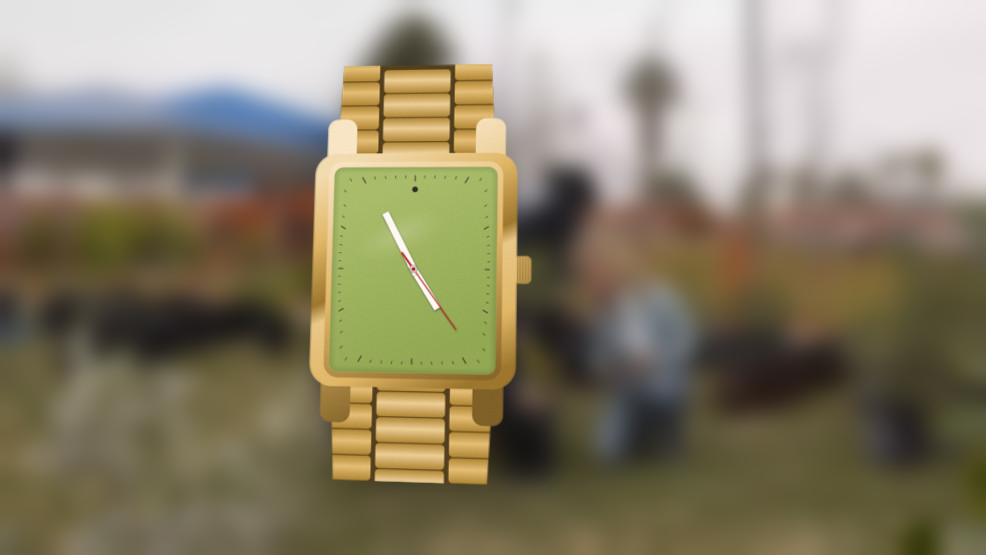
h=4 m=55 s=24
